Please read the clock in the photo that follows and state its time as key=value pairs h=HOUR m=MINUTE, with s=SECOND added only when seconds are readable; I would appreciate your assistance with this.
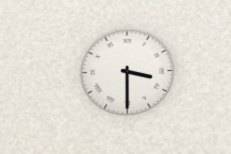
h=3 m=30
